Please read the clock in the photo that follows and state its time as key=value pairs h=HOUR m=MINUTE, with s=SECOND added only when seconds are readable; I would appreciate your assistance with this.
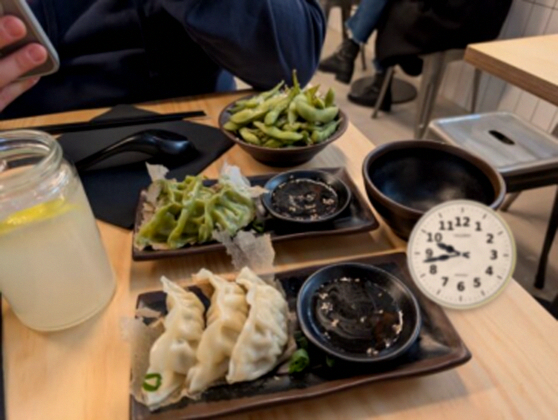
h=9 m=43
